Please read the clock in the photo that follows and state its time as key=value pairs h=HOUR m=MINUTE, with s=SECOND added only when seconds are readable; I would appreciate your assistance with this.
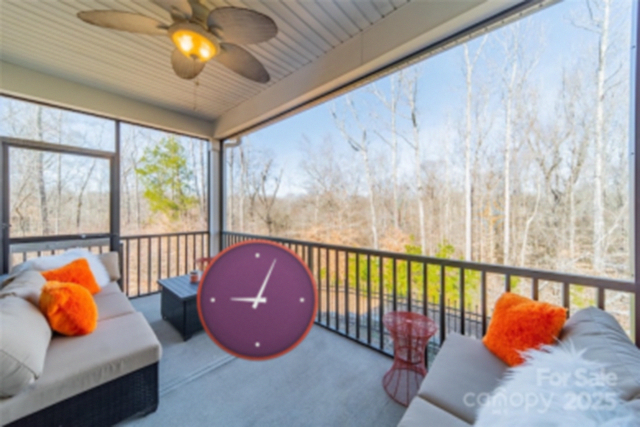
h=9 m=4
